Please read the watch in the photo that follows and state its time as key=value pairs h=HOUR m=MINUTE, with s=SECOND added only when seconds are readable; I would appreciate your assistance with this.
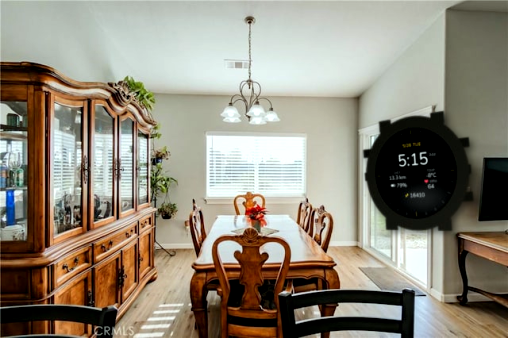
h=5 m=15
